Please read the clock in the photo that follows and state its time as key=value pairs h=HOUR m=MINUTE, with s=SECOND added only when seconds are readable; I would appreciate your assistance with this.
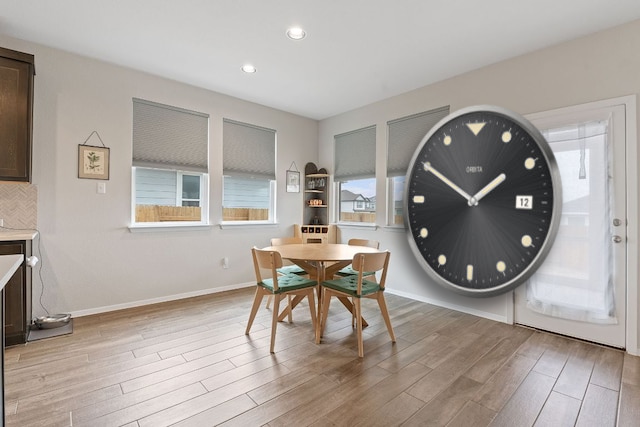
h=1 m=50
